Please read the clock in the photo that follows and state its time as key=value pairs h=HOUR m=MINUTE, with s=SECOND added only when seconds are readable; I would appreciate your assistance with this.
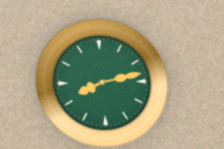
h=8 m=13
